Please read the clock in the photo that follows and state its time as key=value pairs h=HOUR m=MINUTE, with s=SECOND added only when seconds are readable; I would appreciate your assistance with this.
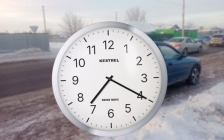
h=7 m=20
